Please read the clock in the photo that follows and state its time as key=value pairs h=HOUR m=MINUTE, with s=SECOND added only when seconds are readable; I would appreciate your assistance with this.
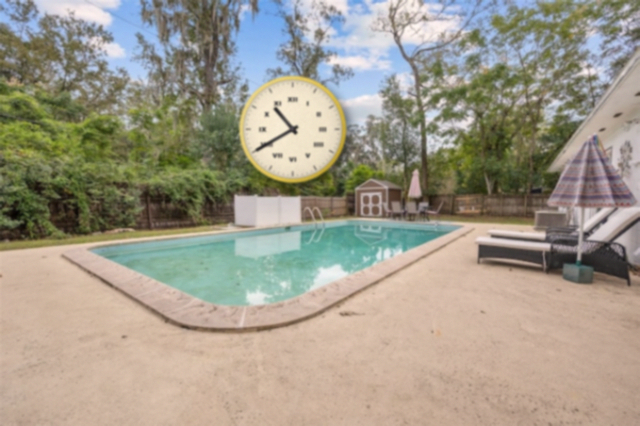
h=10 m=40
